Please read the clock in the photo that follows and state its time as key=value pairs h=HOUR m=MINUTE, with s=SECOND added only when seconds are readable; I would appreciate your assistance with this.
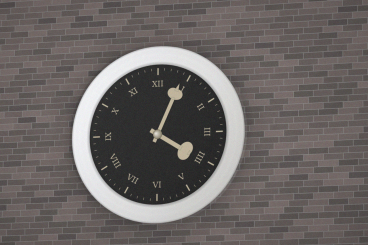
h=4 m=4
